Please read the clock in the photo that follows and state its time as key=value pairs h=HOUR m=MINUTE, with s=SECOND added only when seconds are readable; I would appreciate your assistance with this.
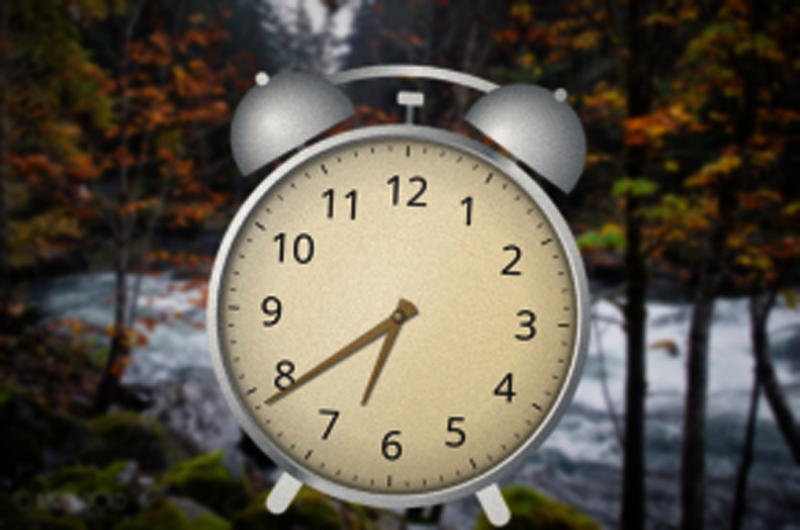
h=6 m=39
